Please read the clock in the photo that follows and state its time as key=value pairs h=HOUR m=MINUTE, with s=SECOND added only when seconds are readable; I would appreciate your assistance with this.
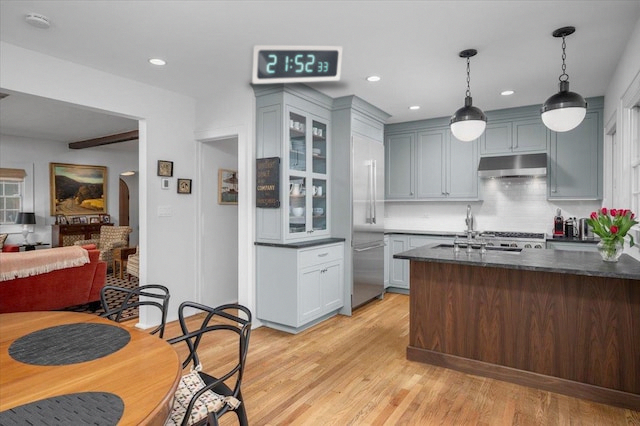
h=21 m=52 s=33
